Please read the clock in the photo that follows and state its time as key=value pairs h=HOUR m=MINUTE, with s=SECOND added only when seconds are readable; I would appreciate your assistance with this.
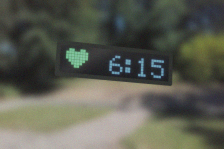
h=6 m=15
